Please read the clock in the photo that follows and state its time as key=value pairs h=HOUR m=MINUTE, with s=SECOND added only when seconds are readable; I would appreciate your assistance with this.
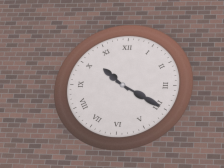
h=10 m=20
